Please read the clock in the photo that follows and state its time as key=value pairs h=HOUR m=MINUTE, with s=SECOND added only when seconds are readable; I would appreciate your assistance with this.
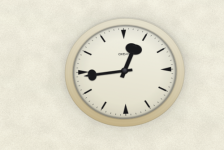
h=12 m=44
